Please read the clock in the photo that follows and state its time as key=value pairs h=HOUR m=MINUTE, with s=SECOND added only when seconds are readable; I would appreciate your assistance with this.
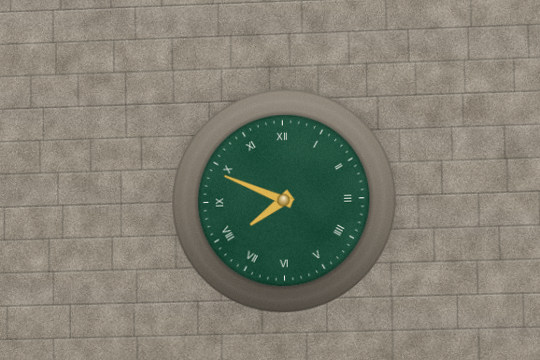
h=7 m=49
